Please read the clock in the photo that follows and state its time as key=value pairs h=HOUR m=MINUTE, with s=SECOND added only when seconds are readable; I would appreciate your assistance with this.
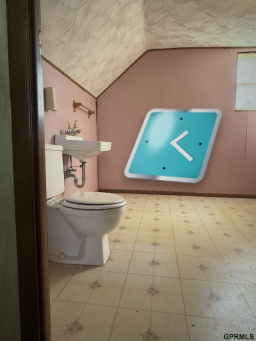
h=1 m=21
